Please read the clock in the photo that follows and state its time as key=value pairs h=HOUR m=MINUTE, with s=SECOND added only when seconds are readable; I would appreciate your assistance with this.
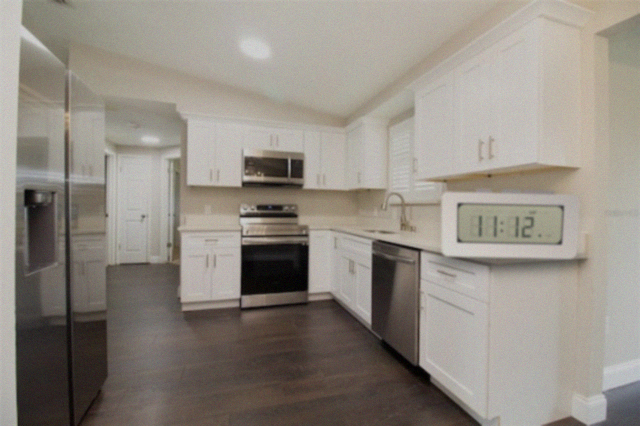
h=11 m=12
